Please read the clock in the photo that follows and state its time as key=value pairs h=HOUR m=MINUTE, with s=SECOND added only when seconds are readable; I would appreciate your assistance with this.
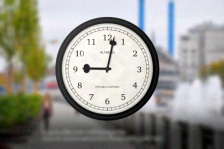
h=9 m=2
